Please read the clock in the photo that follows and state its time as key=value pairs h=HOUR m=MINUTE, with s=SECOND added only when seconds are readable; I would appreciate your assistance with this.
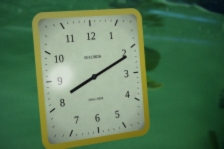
h=8 m=11
